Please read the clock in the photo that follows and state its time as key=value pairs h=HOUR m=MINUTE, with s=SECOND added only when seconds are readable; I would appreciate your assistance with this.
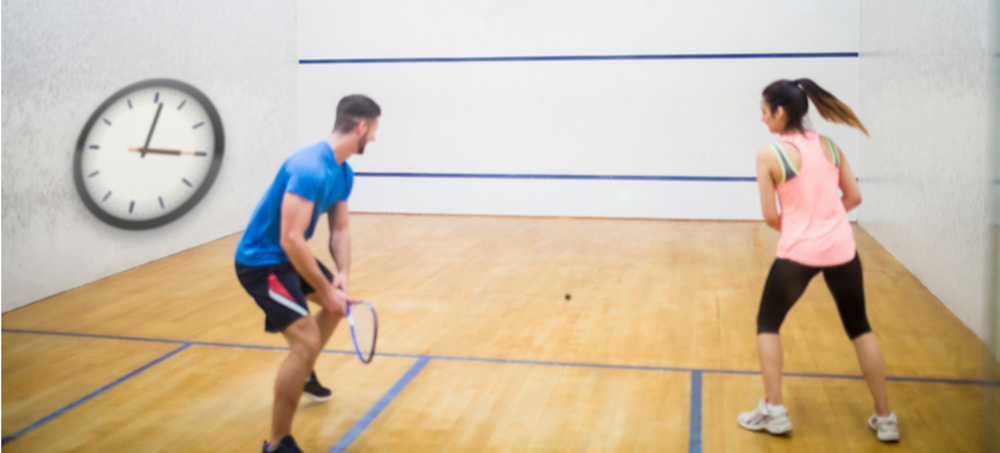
h=3 m=1 s=15
